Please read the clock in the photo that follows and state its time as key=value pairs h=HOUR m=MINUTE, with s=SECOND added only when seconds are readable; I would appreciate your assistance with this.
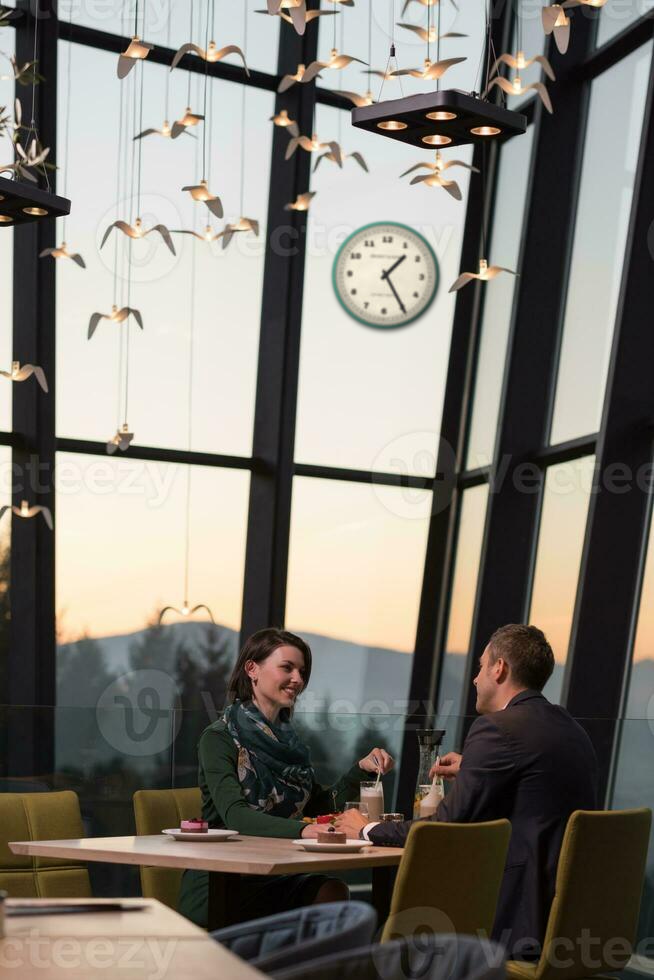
h=1 m=25
